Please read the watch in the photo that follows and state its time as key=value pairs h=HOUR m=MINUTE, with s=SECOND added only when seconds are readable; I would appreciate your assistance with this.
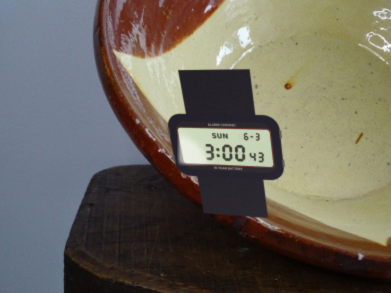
h=3 m=0 s=43
